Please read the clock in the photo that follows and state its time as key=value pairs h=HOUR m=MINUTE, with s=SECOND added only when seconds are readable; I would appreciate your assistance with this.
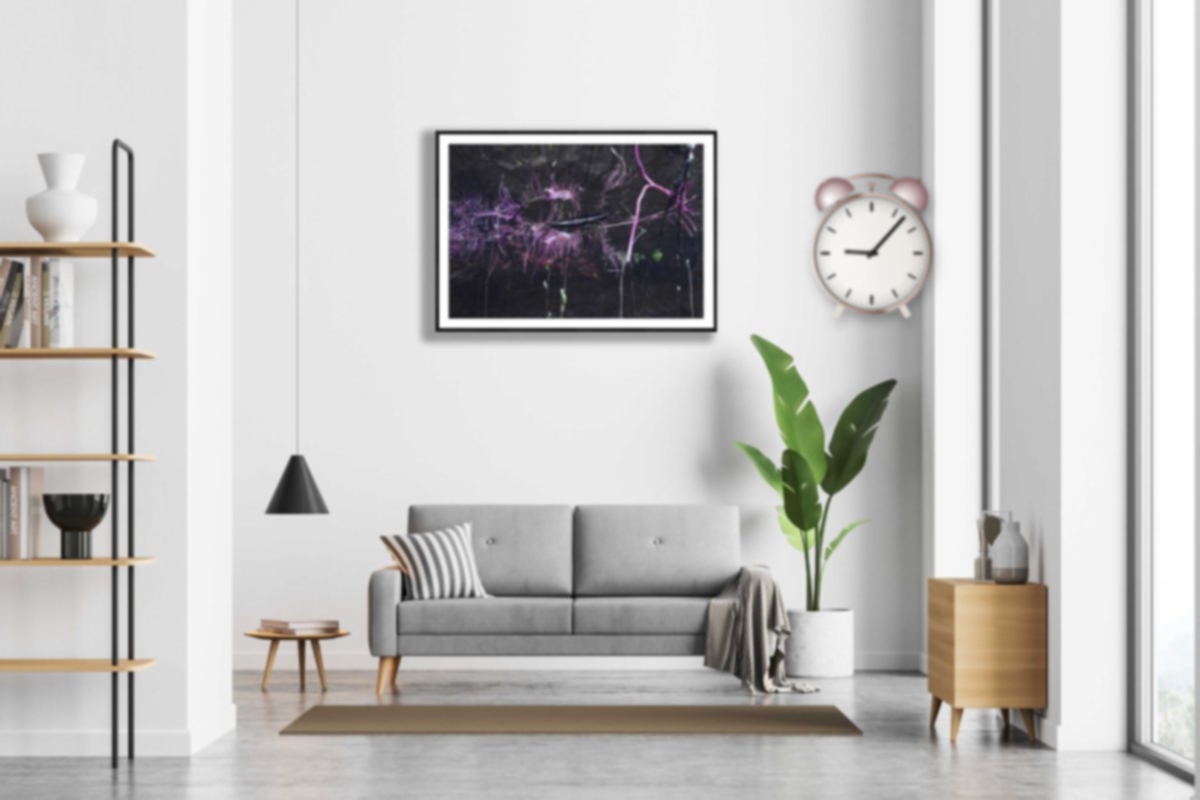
h=9 m=7
